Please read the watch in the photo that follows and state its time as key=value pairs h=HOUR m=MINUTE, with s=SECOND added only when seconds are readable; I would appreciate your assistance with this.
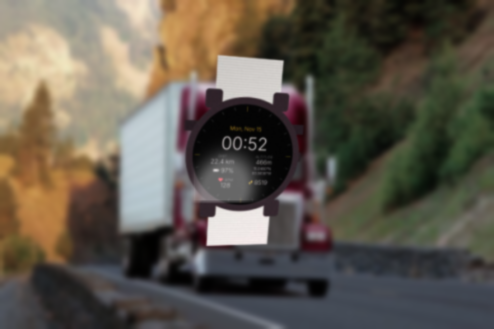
h=0 m=52
